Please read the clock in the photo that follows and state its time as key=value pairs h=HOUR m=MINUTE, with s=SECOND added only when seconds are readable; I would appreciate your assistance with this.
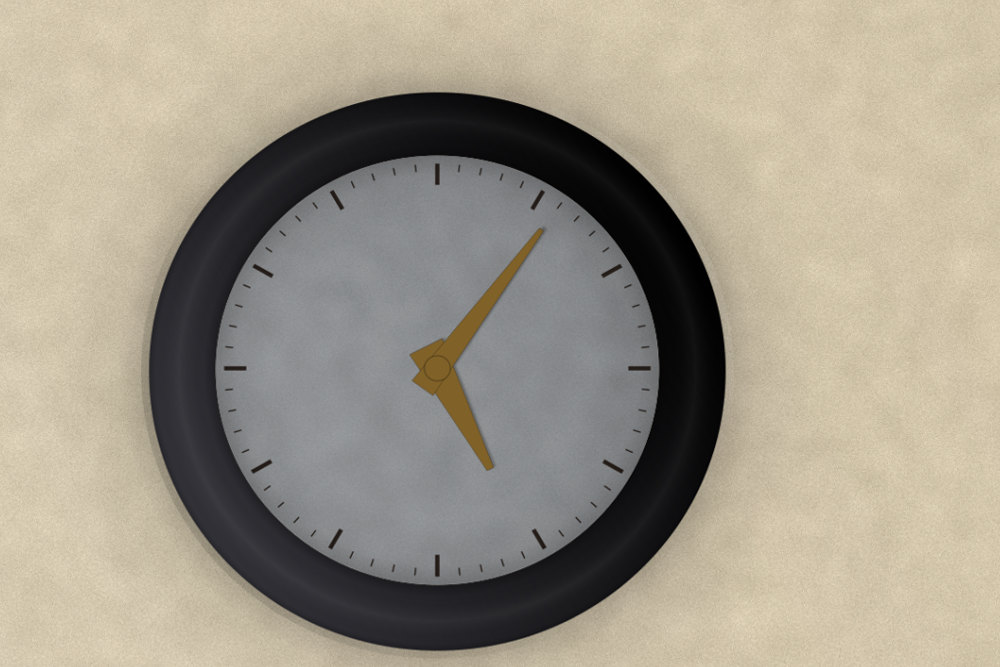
h=5 m=6
